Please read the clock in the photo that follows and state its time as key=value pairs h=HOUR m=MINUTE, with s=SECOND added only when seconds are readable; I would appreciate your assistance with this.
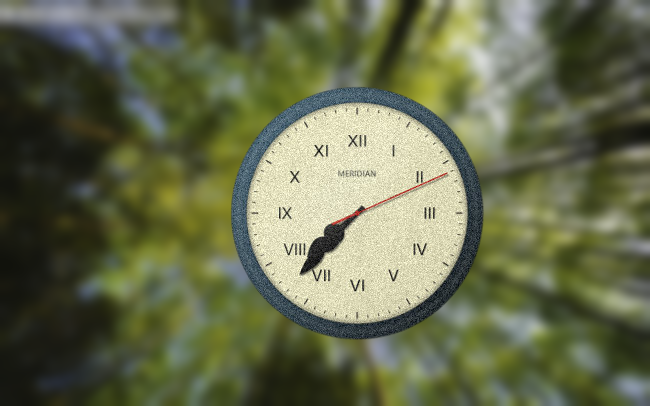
h=7 m=37 s=11
